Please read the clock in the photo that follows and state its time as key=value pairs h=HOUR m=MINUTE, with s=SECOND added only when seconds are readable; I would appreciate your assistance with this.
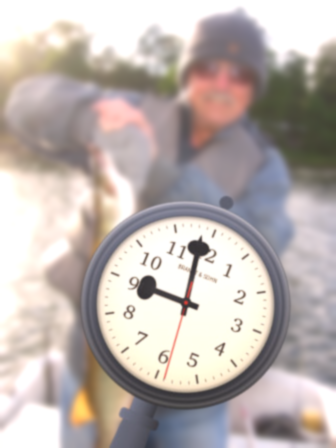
h=8 m=58 s=29
